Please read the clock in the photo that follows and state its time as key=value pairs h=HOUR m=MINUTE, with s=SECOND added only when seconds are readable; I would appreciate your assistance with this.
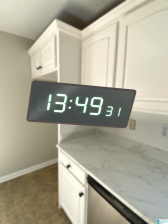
h=13 m=49 s=31
